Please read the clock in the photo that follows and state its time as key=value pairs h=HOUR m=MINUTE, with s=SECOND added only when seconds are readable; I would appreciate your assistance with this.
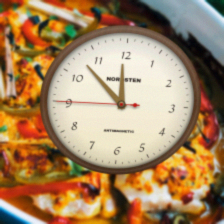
h=11 m=52 s=45
